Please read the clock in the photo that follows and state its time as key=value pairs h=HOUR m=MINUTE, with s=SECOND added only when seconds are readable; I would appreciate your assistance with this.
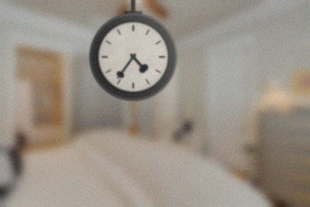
h=4 m=36
